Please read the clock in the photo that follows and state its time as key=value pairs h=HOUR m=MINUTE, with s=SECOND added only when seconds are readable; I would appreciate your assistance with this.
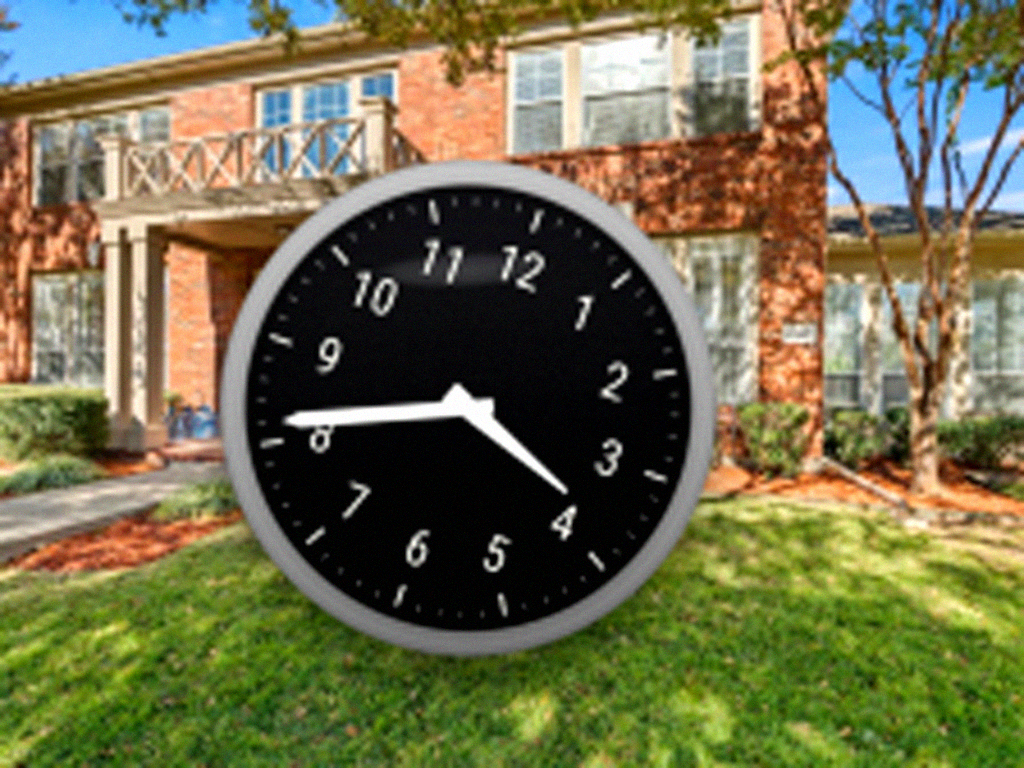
h=3 m=41
